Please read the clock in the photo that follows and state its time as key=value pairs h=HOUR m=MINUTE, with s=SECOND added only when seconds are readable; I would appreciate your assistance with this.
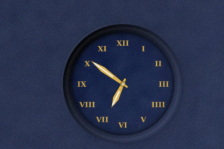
h=6 m=51
